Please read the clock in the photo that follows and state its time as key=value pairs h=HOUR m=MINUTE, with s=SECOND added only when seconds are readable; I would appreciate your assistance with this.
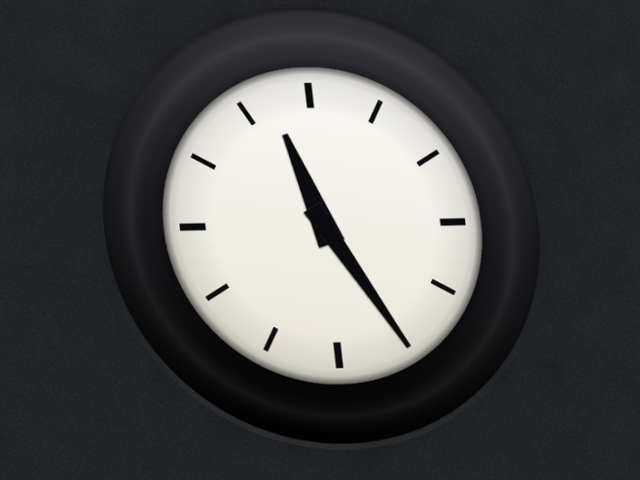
h=11 m=25
